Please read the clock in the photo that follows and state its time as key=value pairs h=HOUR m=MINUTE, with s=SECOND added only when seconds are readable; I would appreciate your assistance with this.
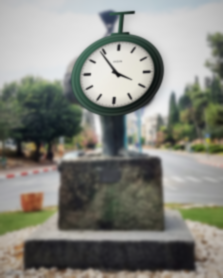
h=3 m=54
